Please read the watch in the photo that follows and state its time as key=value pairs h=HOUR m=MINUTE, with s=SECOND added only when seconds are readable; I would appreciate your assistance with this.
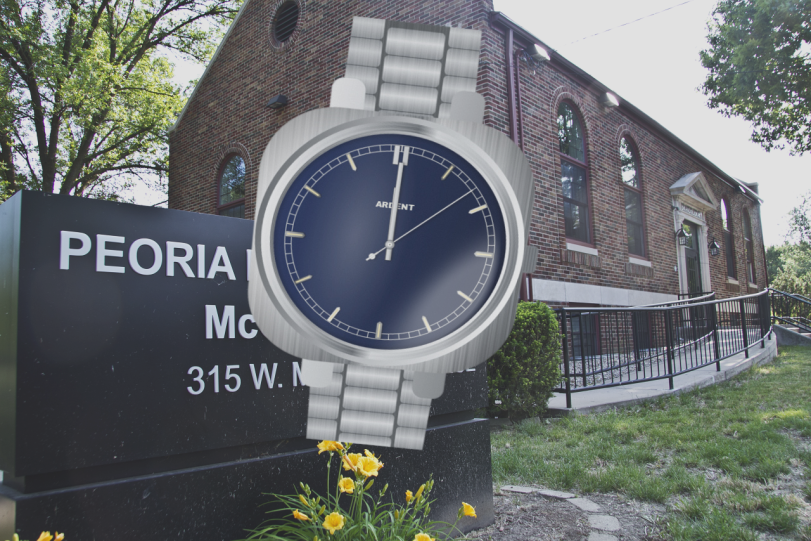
h=12 m=0 s=8
